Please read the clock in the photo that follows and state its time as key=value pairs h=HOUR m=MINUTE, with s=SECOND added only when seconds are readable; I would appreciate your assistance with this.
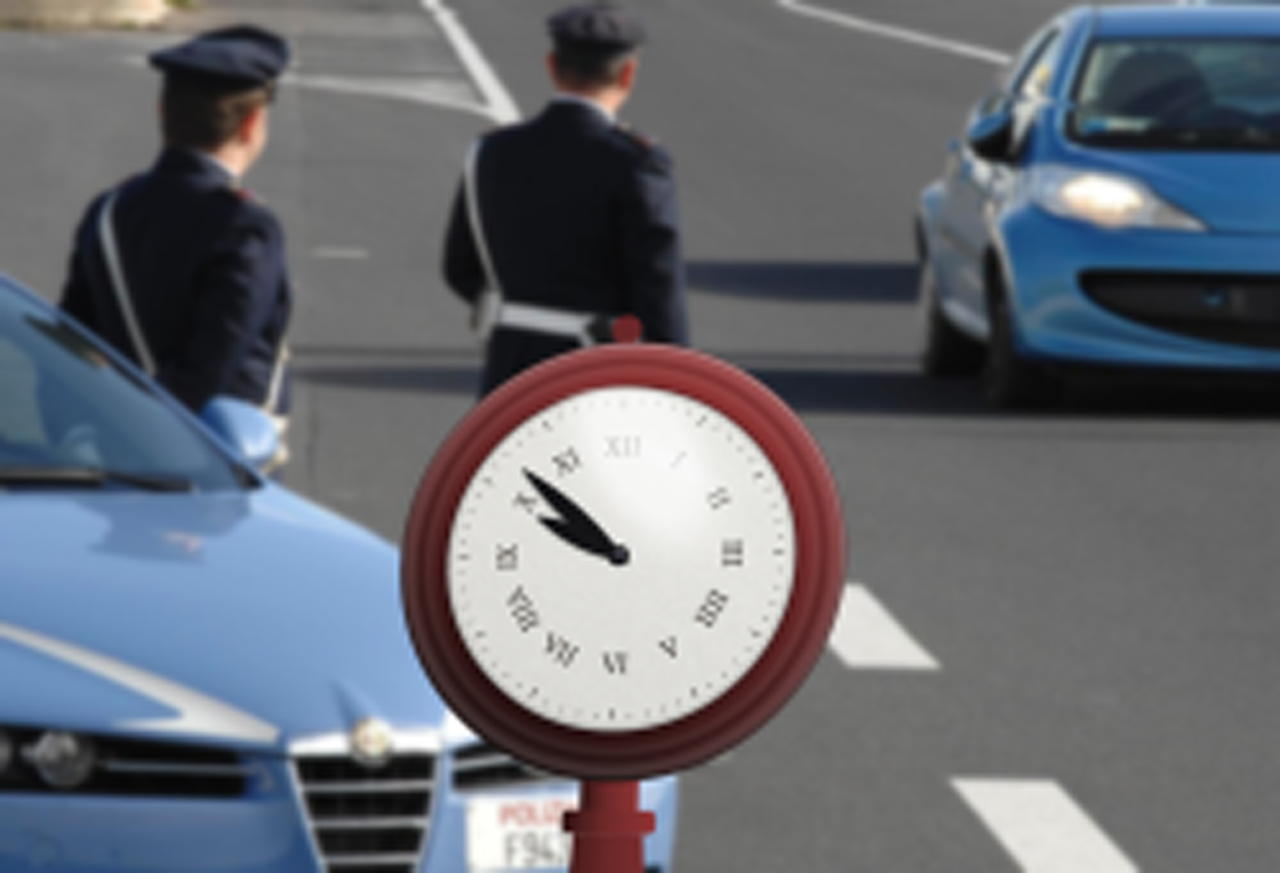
h=9 m=52
